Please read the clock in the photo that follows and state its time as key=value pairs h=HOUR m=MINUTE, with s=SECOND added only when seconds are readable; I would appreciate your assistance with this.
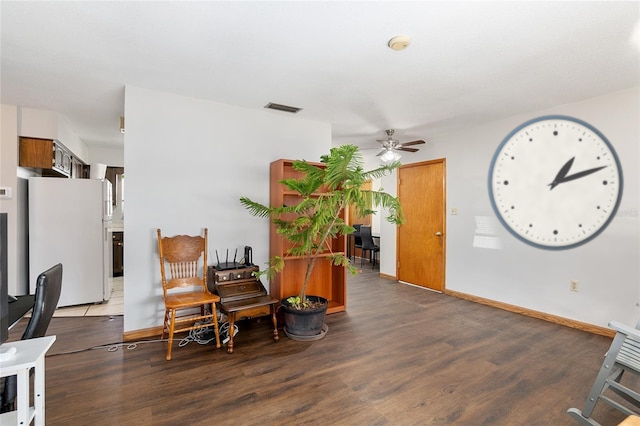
h=1 m=12
